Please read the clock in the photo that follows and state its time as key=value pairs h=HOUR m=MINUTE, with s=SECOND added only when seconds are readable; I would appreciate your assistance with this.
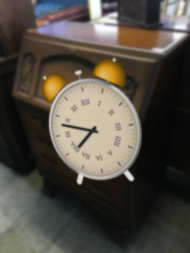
h=7 m=48
